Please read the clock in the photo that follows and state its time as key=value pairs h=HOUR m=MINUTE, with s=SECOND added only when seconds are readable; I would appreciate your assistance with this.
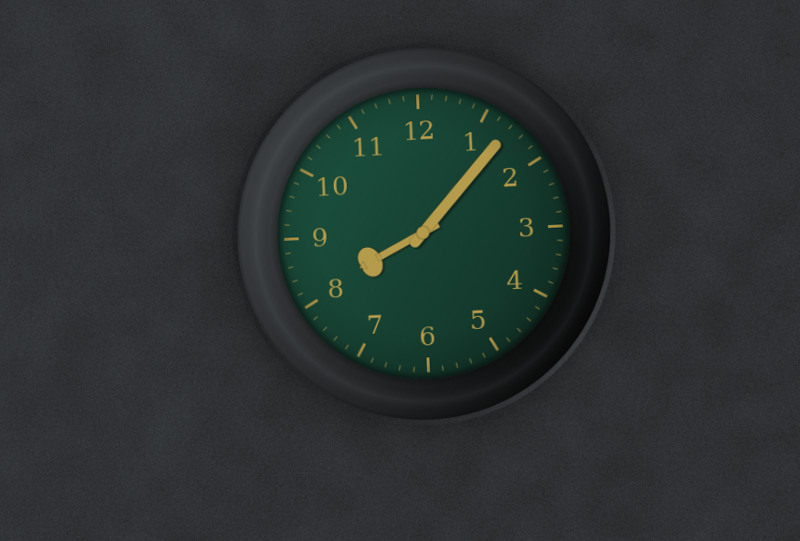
h=8 m=7
